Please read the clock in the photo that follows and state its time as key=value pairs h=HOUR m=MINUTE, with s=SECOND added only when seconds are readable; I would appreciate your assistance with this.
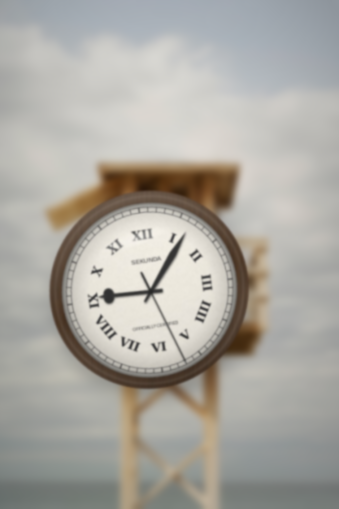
h=9 m=6 s=27
